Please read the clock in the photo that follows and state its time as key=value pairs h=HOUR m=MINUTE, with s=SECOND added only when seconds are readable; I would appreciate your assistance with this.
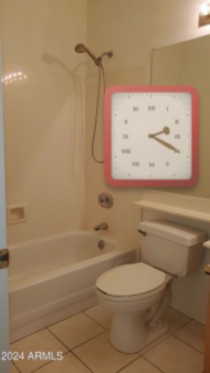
h=2 m=20
